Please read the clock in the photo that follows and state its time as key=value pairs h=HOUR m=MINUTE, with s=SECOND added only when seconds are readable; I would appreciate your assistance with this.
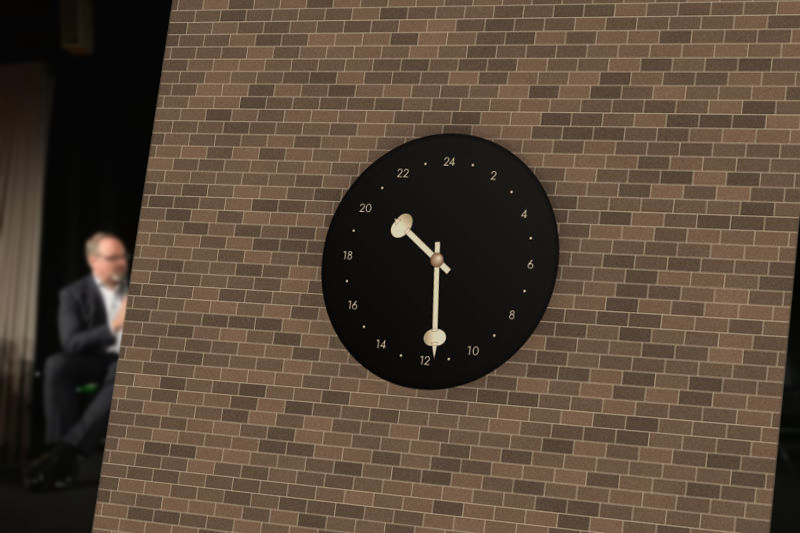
h=20 m=29
